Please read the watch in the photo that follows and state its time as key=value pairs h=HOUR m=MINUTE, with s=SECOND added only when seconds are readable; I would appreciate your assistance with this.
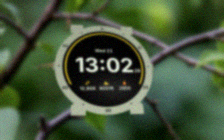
h=13 m=2
